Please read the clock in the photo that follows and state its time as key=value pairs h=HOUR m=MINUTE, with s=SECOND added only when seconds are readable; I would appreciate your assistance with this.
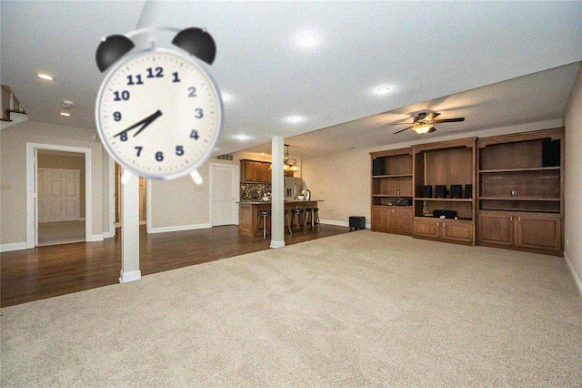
h=7 m=41
